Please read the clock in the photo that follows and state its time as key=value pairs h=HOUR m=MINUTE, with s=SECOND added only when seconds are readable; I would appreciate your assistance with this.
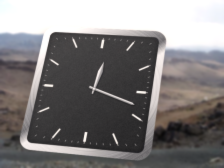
h=12 m=18
